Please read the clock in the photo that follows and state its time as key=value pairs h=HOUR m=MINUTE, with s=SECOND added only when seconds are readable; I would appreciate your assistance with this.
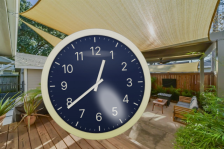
h=12 m=39
